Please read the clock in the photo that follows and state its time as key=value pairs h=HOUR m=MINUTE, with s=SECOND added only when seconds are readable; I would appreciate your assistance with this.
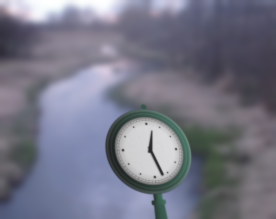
h=12 m=27
